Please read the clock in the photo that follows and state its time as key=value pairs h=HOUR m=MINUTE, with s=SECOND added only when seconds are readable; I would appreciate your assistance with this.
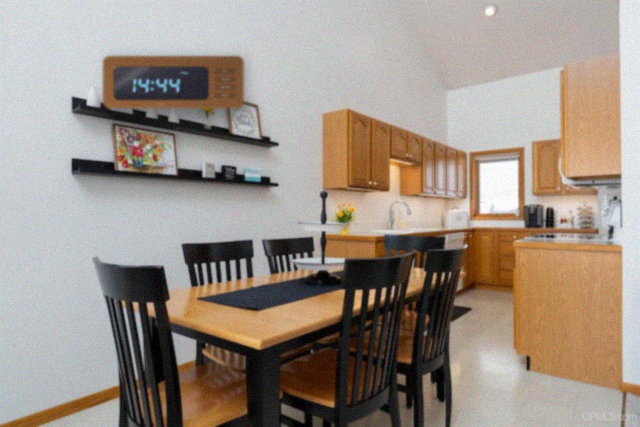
h=14 m=44
